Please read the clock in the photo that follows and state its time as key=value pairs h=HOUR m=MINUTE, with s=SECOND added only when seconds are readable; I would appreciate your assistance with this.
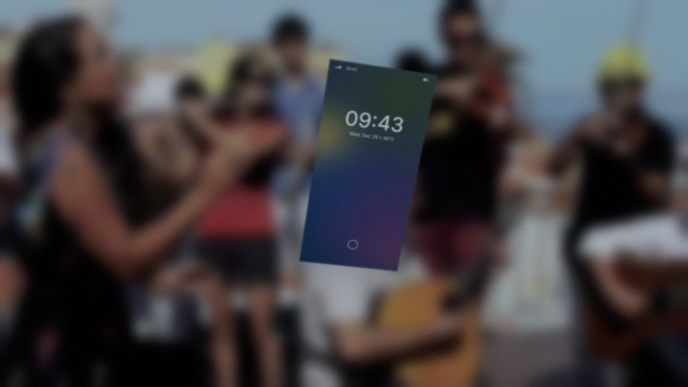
h=9 m=43
